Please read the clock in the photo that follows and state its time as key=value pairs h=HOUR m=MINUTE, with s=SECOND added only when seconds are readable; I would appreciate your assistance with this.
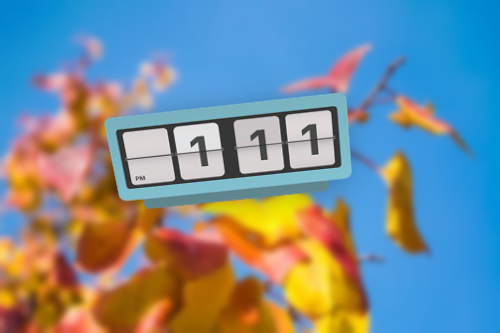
h=1 m=11
